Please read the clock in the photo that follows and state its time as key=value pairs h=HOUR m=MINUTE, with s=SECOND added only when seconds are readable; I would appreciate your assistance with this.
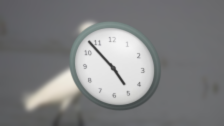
h=4 m=53
